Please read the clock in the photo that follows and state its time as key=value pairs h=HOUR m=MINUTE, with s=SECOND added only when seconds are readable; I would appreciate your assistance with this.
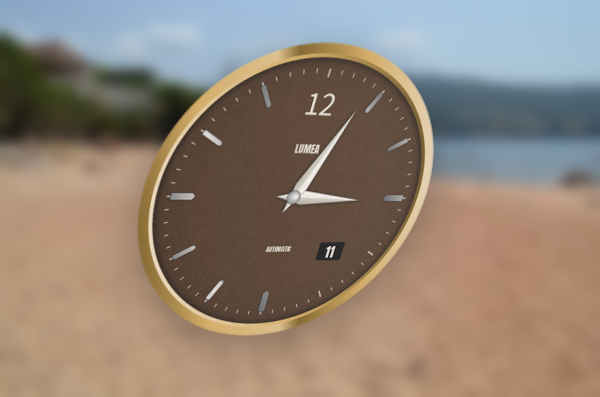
h=3 m=4
